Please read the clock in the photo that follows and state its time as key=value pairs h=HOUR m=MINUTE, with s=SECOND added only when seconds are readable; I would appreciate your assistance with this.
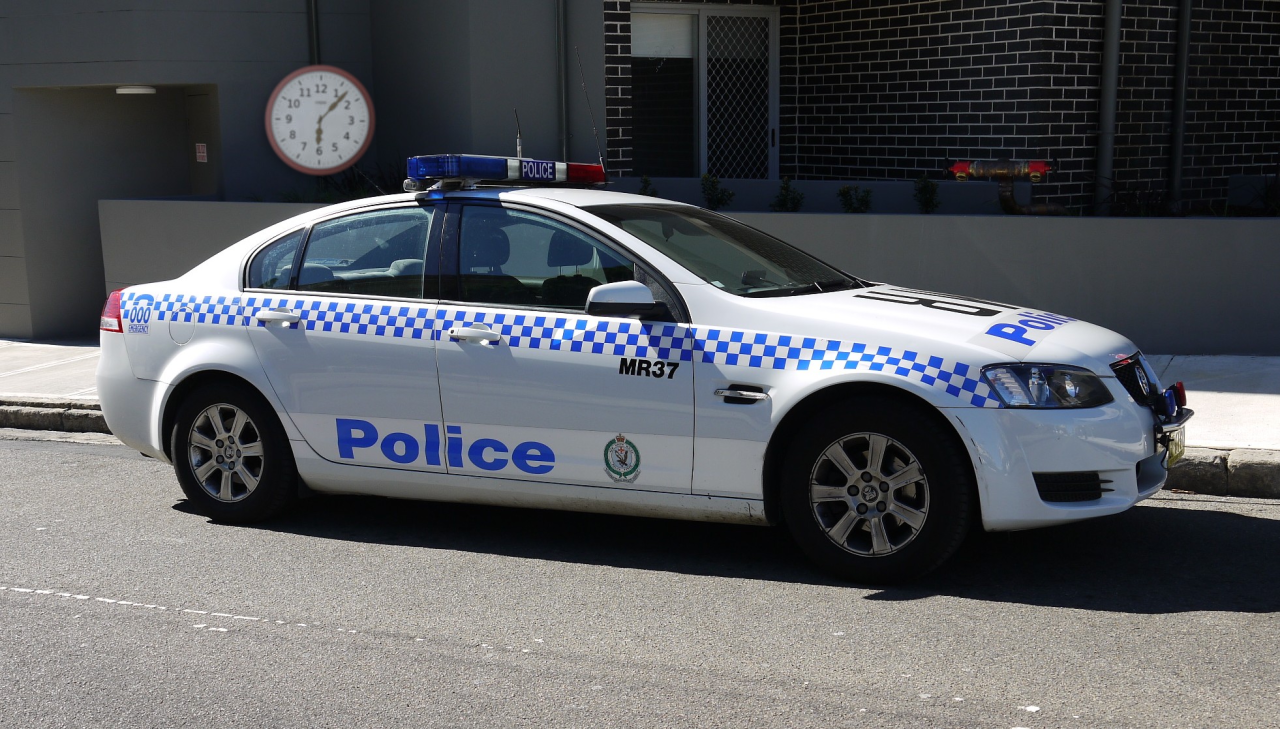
h=6 m=7
